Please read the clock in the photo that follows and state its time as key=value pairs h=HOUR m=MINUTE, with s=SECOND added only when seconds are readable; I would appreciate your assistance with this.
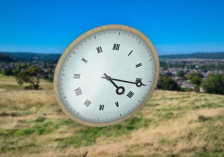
h=4 m=16
